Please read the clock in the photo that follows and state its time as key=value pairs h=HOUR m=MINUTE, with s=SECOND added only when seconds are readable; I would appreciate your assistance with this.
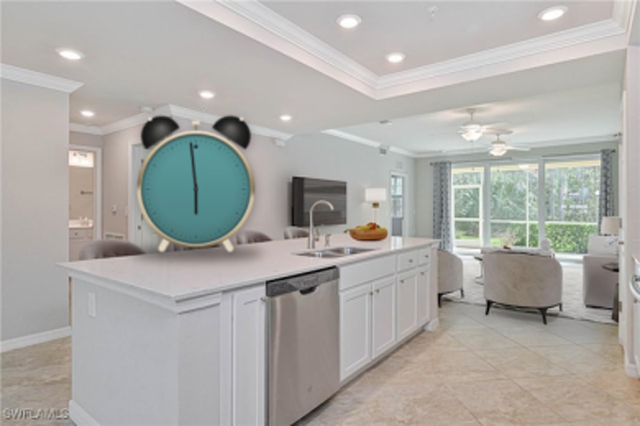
h=5 m=59
